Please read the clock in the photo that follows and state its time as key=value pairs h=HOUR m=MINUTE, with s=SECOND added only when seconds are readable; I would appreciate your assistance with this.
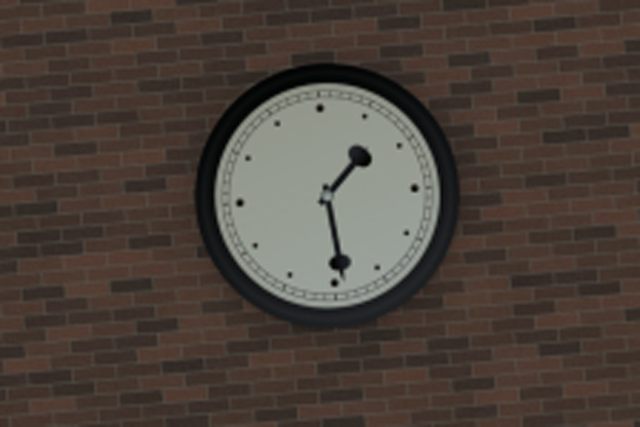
h=1 m=29
